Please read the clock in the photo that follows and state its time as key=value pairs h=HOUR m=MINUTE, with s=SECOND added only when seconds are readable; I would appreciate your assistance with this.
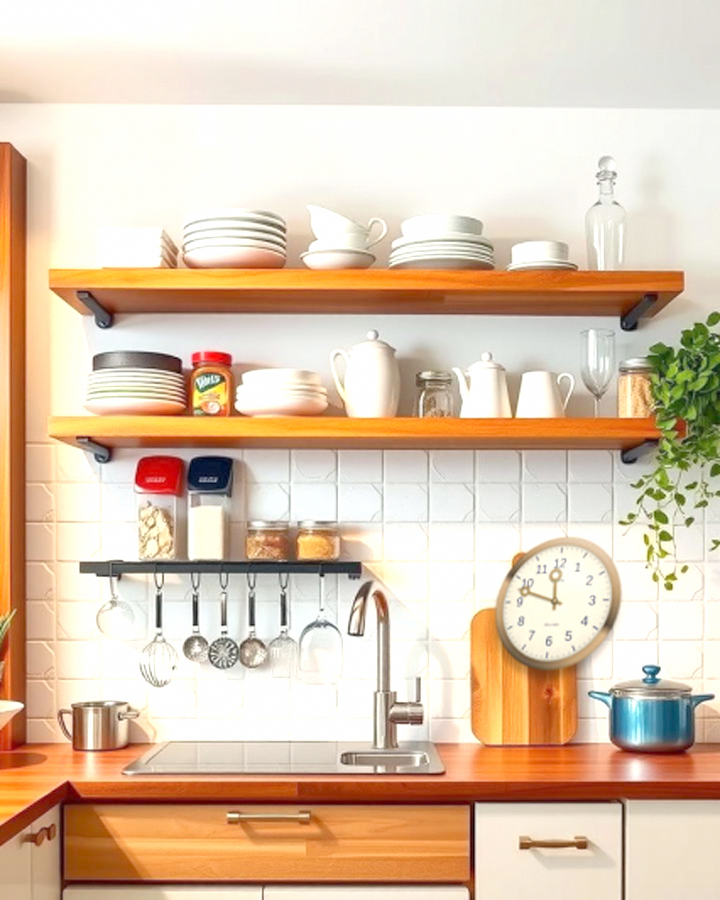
h=11 m=48
